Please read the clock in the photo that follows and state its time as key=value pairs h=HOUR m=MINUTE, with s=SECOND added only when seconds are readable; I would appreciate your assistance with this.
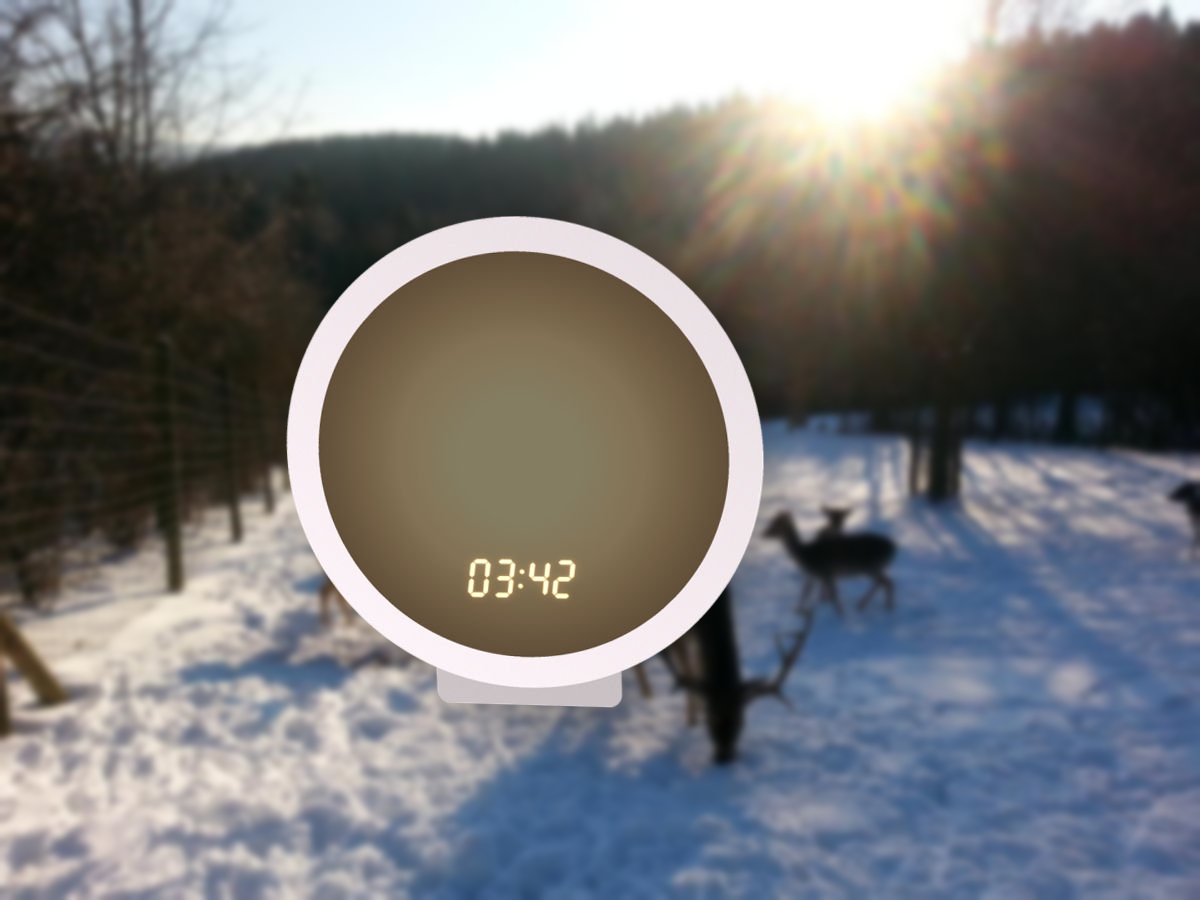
h=3 m=42
